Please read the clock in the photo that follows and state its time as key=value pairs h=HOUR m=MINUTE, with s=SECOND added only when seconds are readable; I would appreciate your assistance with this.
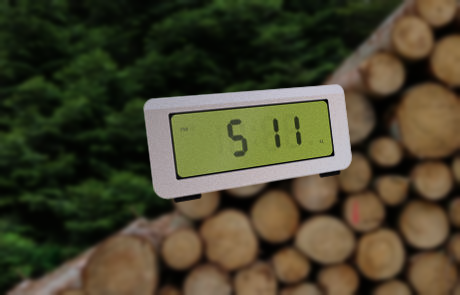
h=5 m=11
